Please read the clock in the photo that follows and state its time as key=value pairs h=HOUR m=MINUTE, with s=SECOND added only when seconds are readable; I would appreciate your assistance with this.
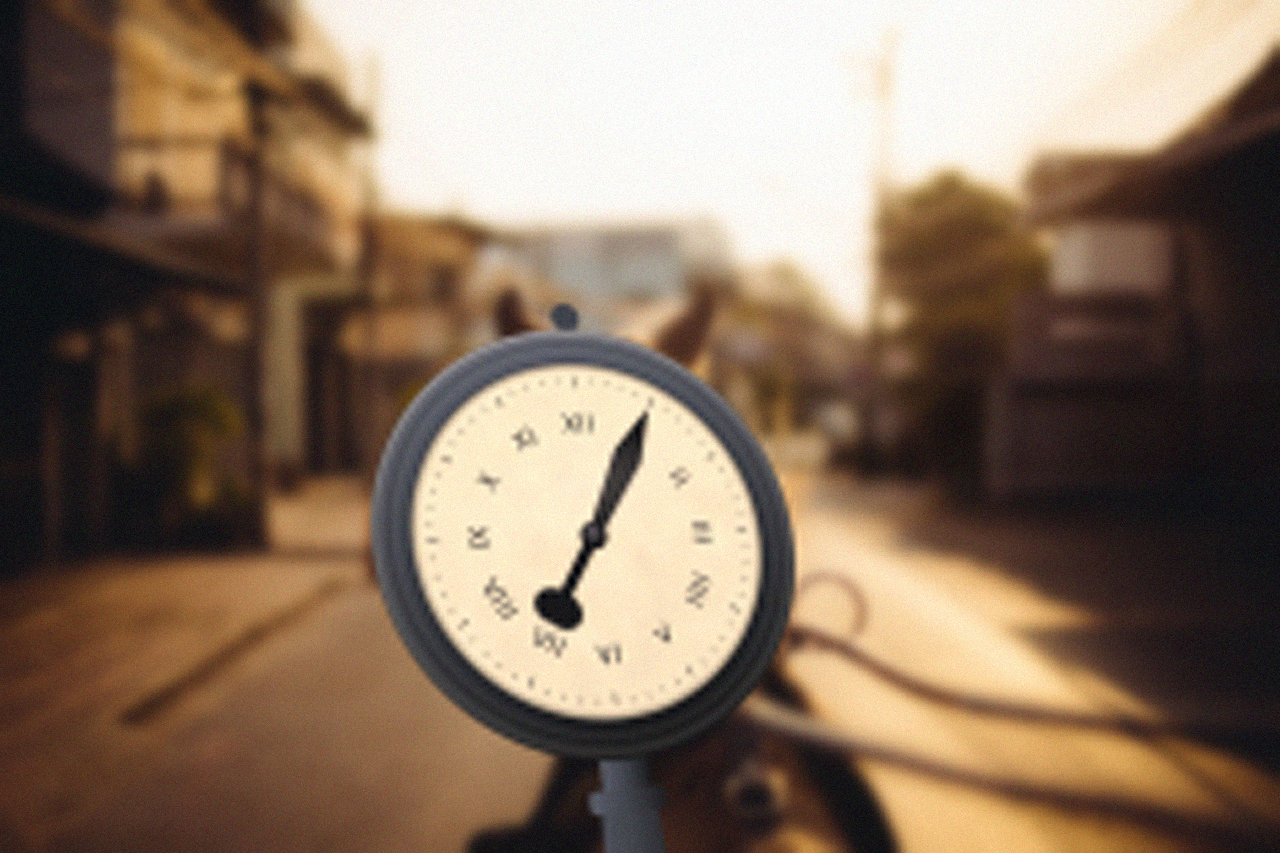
h=7 m=5
